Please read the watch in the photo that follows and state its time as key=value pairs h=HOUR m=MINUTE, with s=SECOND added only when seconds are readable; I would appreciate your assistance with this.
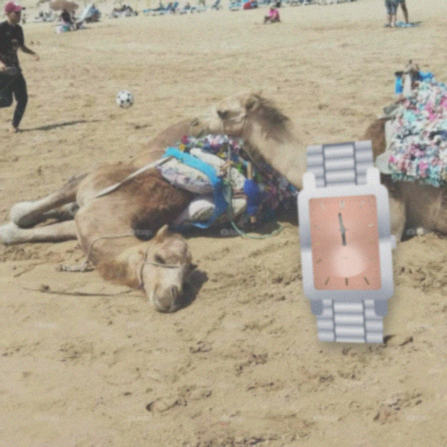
h=11 m=59
